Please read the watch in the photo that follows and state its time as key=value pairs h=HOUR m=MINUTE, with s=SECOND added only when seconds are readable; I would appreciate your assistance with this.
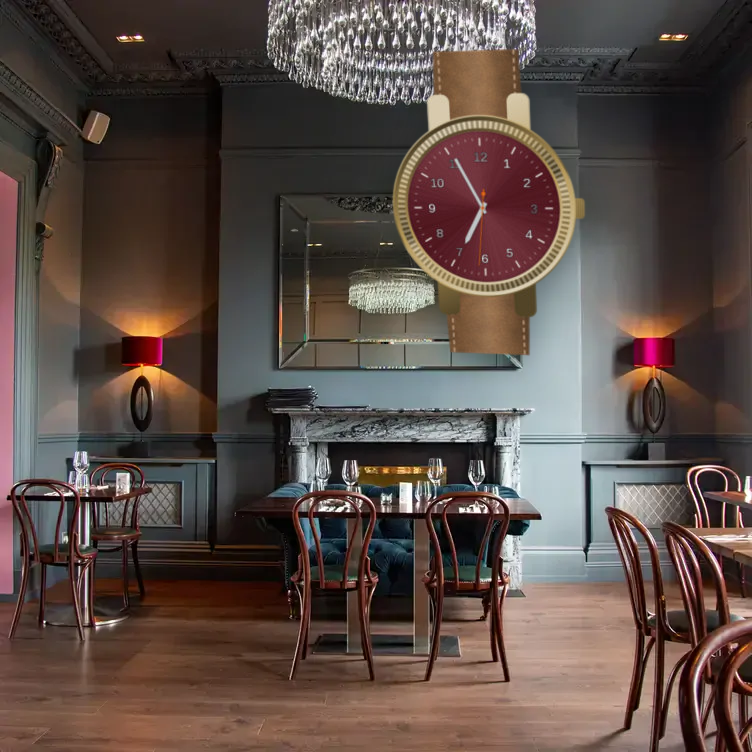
h=6 m=55 s=31
